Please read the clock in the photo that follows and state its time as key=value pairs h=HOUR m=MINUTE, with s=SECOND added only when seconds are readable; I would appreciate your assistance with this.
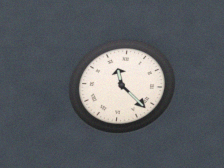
h=11 m=22
